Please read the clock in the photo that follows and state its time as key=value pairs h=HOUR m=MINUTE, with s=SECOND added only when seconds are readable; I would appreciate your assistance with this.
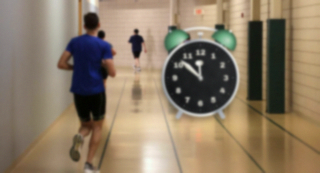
h=11 m=52
